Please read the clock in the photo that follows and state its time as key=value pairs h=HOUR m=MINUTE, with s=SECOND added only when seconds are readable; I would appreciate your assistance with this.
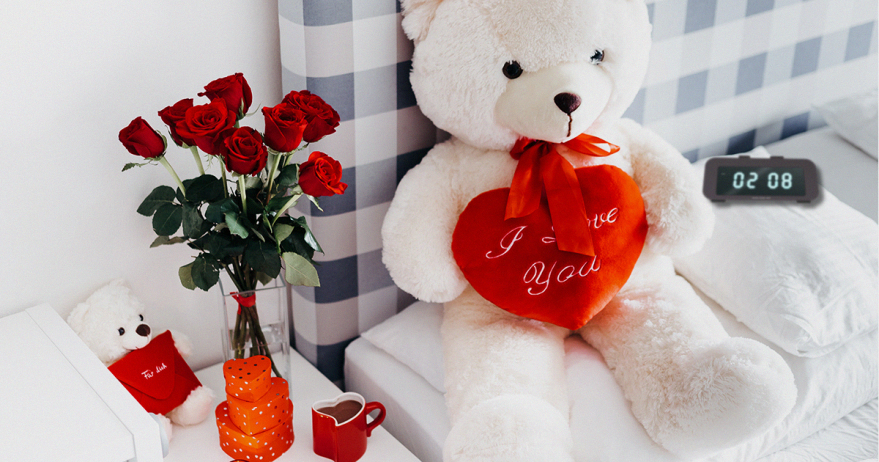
h=2 m=8
